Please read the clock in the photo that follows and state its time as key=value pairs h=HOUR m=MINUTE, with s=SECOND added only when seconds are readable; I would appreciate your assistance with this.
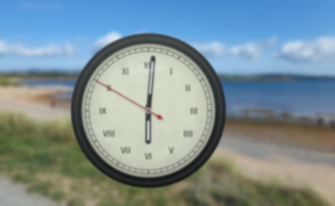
h=6 m=0 s=50
